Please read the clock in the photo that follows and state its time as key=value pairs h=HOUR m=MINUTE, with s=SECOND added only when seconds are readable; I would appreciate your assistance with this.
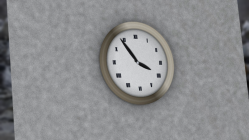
h=3 m=54
